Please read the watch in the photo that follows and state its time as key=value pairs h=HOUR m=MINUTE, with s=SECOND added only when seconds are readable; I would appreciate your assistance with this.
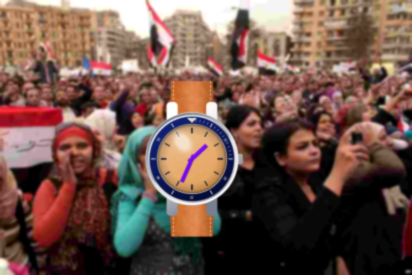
h=1 m=34
